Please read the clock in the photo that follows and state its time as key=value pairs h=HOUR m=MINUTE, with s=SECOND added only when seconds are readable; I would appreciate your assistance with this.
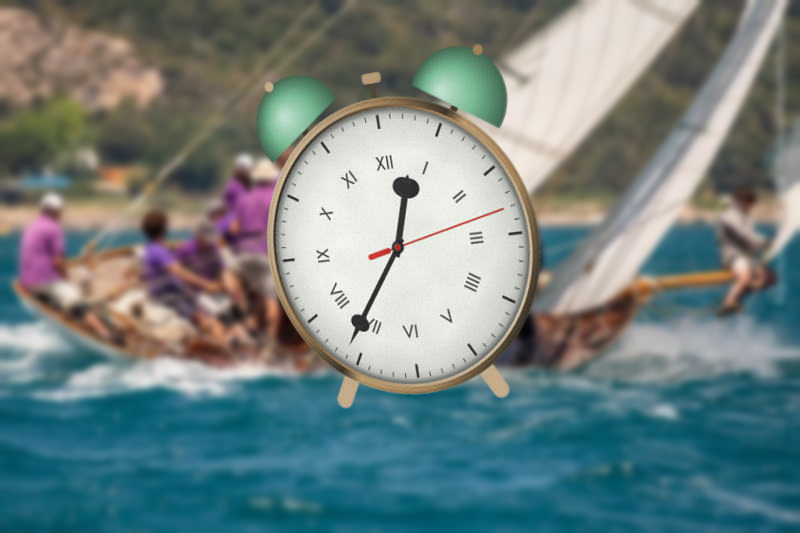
h=12 m=36 s=13
